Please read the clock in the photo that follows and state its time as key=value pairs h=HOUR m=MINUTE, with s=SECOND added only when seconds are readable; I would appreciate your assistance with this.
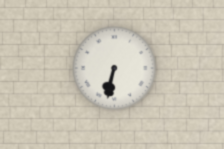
h=6 m=32
